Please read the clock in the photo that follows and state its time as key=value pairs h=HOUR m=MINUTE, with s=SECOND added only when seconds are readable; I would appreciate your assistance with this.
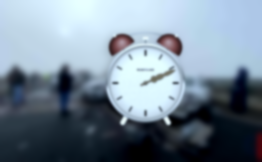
h=2 m=11
